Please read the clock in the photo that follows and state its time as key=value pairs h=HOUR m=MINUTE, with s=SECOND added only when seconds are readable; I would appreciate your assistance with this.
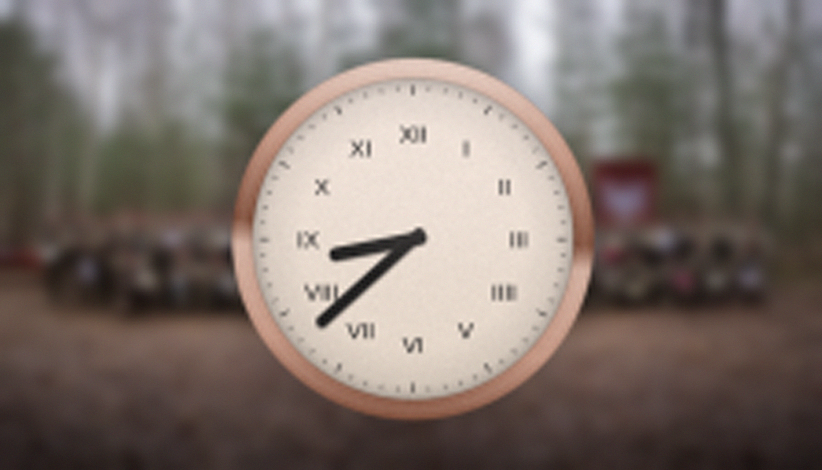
h=8 m=38
